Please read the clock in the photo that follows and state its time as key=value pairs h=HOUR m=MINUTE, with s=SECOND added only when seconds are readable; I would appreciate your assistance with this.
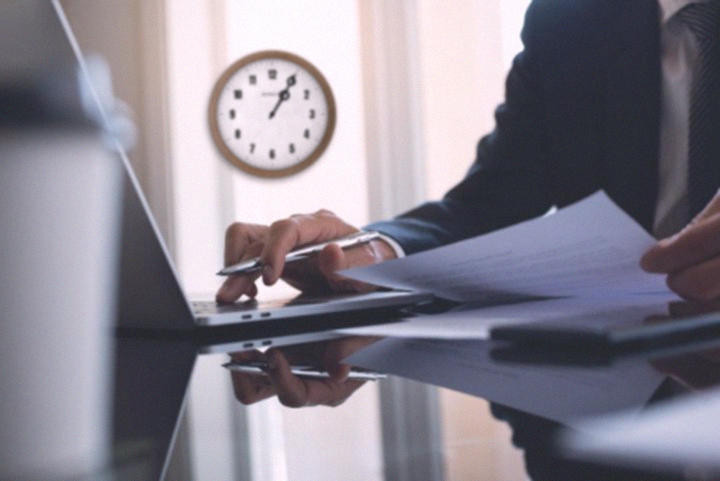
h=1 m=5
